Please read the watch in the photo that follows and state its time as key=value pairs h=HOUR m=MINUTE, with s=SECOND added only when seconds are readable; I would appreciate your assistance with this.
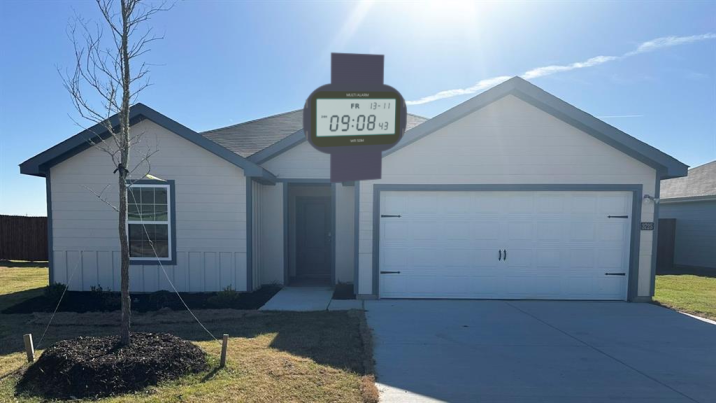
h=9 m=8
